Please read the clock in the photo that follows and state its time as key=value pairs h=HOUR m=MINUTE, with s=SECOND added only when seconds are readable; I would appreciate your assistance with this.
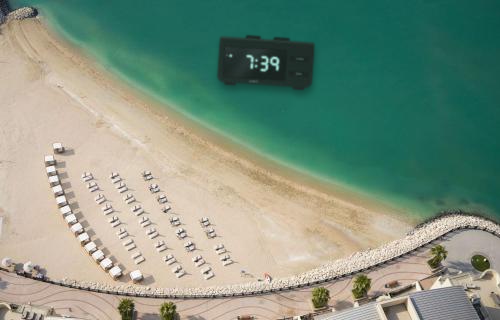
h=7 m=39
